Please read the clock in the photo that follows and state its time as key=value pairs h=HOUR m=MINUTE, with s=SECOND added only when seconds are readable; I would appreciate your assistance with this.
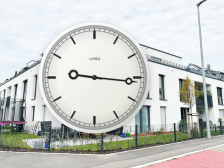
h=9 m=16
